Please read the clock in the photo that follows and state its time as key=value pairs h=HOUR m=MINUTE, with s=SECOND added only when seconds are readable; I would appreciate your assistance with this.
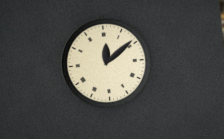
h=12 m=9
